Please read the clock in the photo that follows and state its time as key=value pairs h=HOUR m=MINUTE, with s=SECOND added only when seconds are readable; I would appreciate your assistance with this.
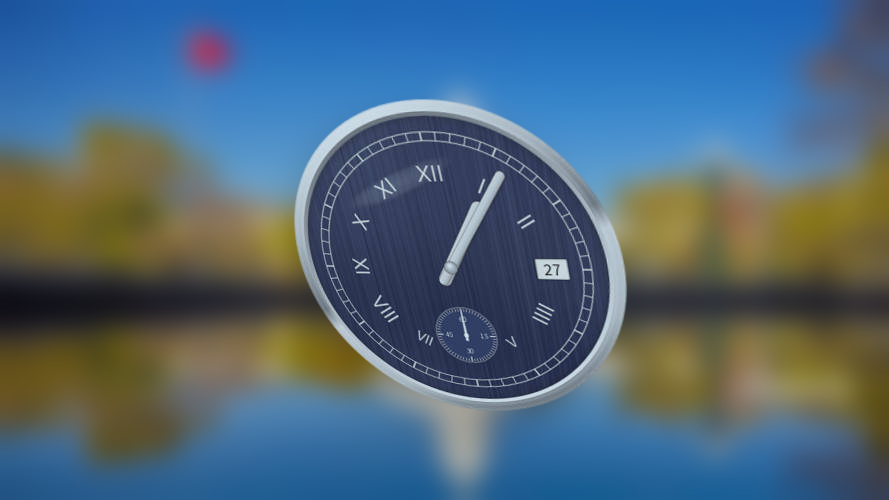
h=1 m=6
